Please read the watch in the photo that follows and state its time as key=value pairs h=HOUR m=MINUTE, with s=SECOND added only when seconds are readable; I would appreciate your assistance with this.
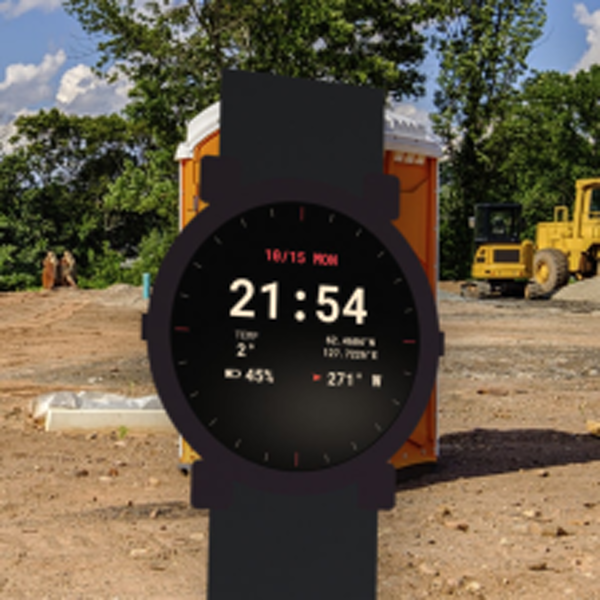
h=21 m=54
